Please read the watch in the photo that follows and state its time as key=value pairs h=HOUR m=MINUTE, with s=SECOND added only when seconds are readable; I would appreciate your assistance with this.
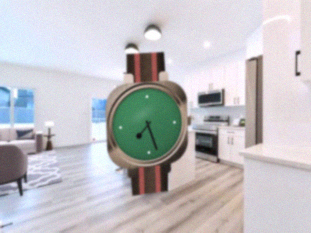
h=7 m=27
